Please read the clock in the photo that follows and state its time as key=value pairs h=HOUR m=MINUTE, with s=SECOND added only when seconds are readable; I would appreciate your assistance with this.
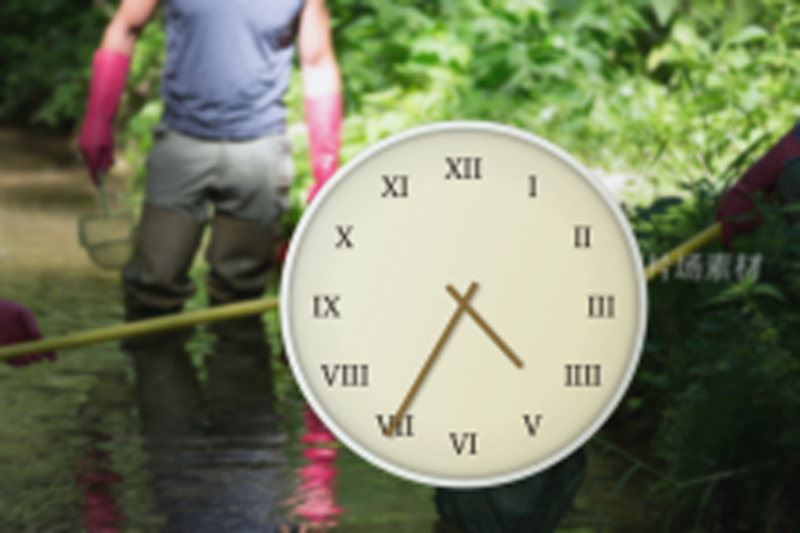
h=4 m=35
